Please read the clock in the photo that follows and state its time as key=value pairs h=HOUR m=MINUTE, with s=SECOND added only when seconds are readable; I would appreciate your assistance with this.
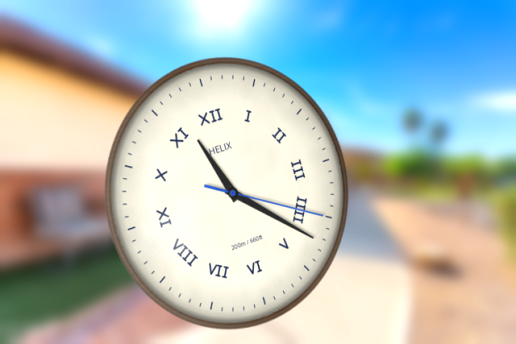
h=11 m=22 s=20
